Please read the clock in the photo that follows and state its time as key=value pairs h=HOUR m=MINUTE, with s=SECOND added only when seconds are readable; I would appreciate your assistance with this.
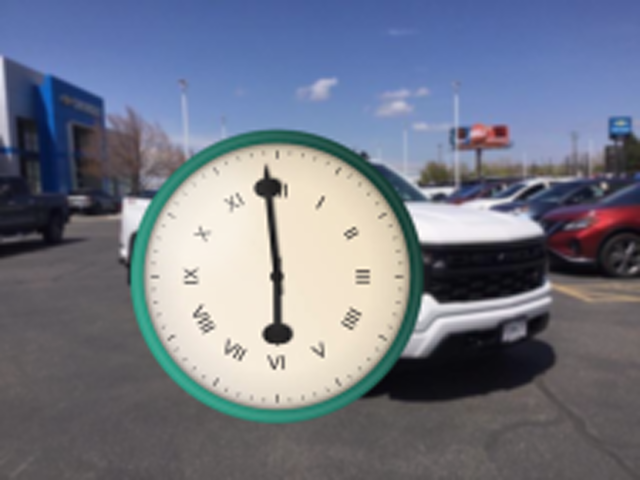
h=5 m=59
